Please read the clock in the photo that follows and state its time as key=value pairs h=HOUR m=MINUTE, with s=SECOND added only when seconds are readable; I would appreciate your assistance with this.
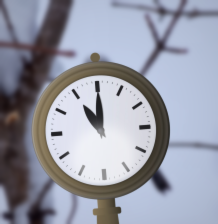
h=11 m=0
